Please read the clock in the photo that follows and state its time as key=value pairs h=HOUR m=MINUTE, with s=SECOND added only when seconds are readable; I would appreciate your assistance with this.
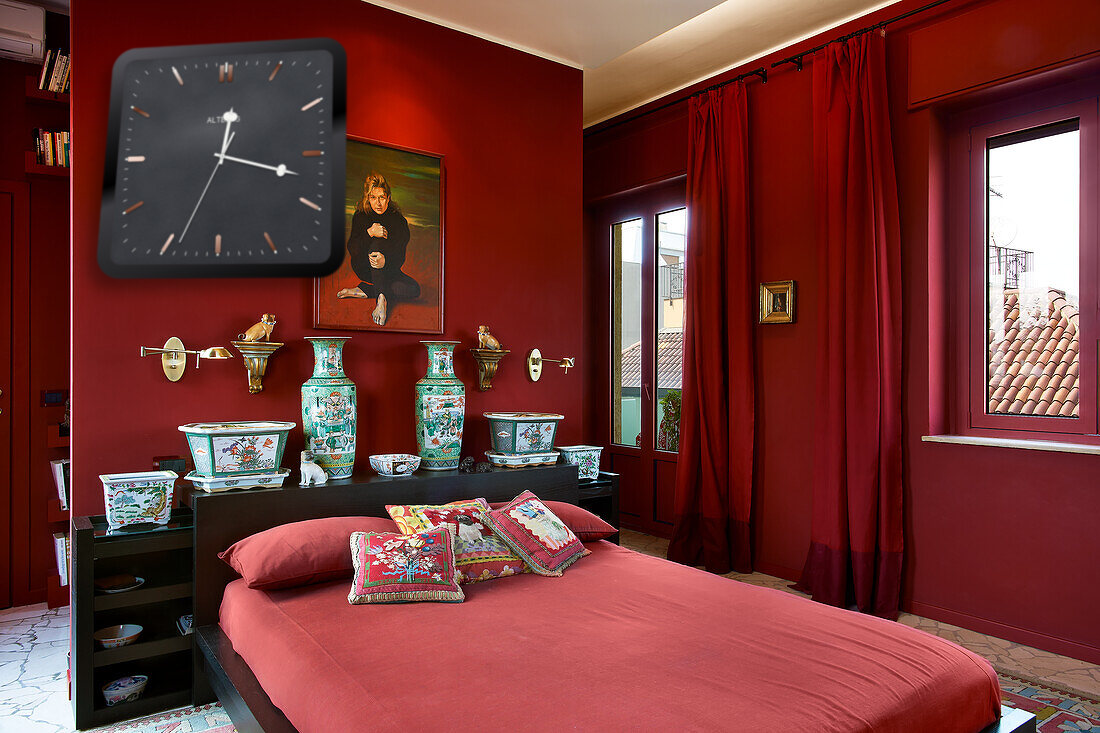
h=12 m=17 s=34
